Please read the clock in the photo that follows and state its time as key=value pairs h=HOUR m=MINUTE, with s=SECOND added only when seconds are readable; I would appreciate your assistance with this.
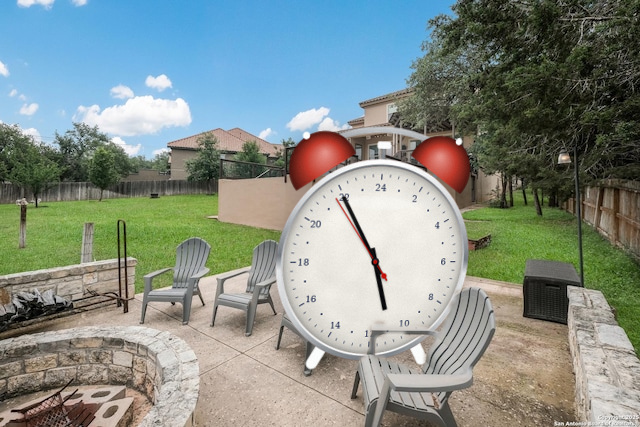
h=10 m=54 s=54
